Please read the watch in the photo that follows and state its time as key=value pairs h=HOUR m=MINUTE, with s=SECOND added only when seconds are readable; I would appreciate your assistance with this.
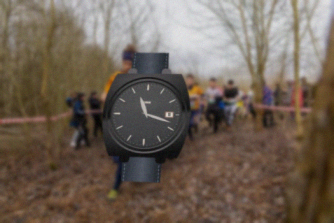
h=11 m=18
